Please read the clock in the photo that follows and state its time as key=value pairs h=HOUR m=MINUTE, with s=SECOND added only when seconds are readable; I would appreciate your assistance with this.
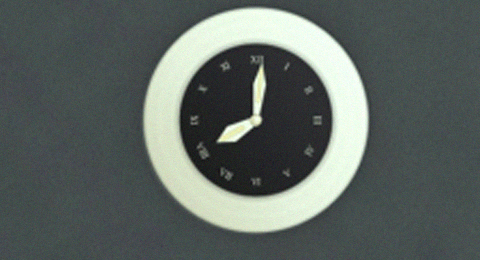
h=8 m=1
